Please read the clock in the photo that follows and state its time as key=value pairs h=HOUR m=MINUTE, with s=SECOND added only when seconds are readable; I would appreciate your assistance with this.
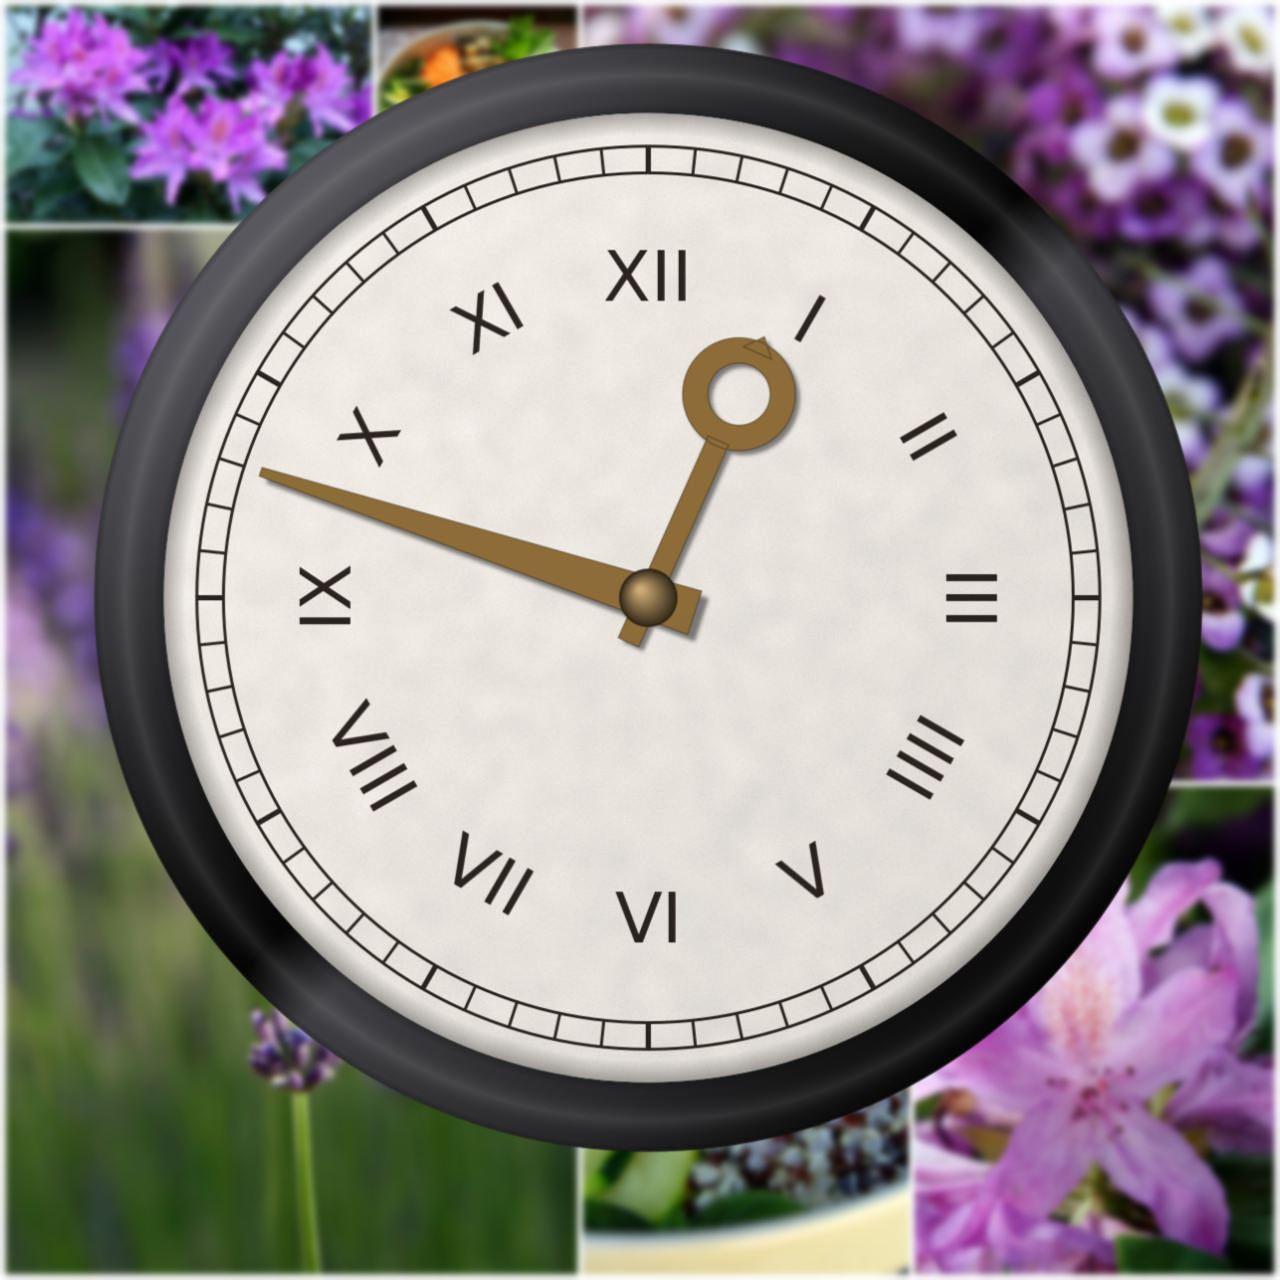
h=12 m=48
